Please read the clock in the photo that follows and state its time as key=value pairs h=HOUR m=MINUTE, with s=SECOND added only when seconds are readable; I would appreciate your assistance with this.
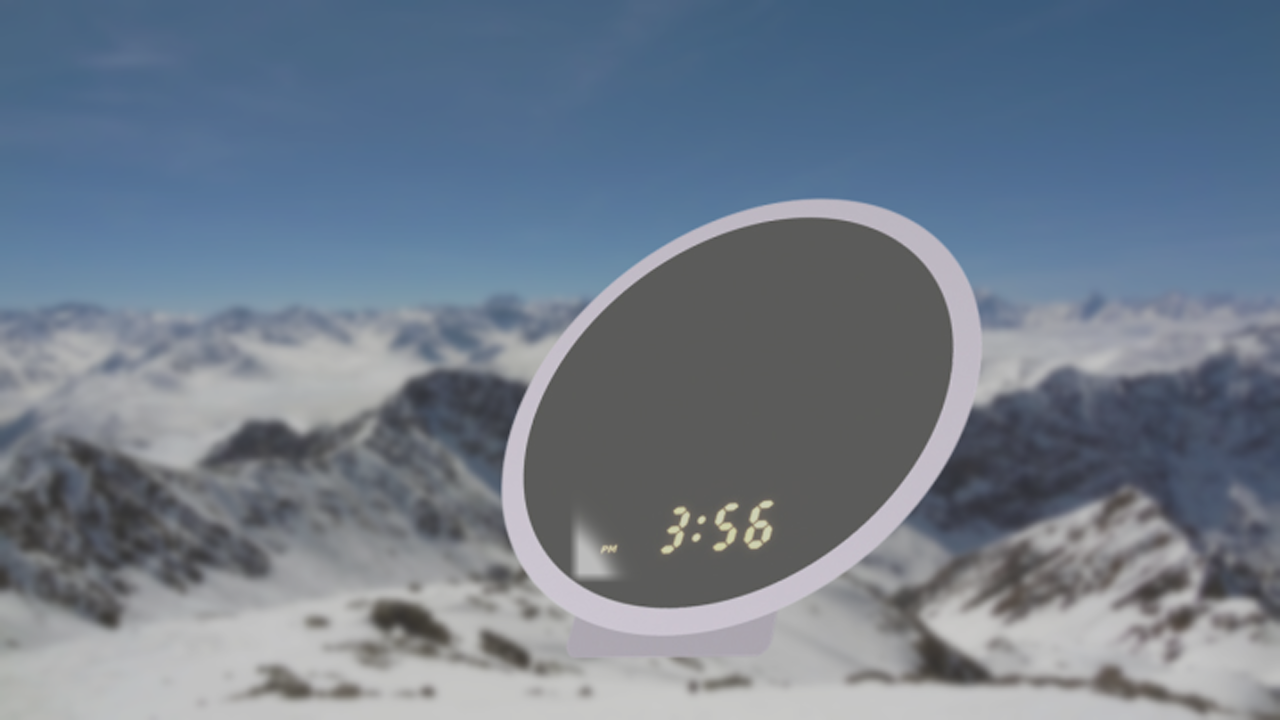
h=3 m=56
